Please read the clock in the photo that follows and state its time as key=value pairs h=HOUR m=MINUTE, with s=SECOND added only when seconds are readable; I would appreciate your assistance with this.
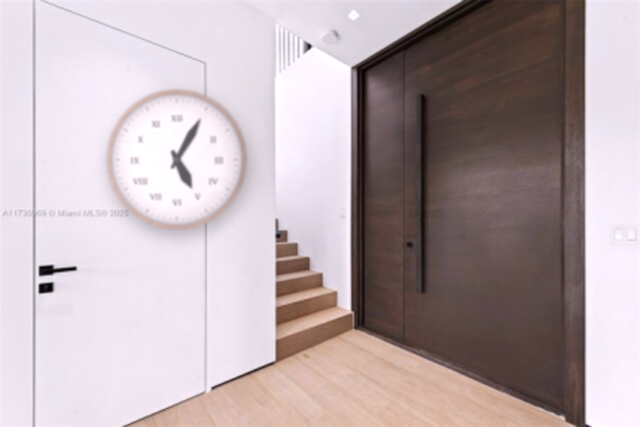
h=5 m=5
